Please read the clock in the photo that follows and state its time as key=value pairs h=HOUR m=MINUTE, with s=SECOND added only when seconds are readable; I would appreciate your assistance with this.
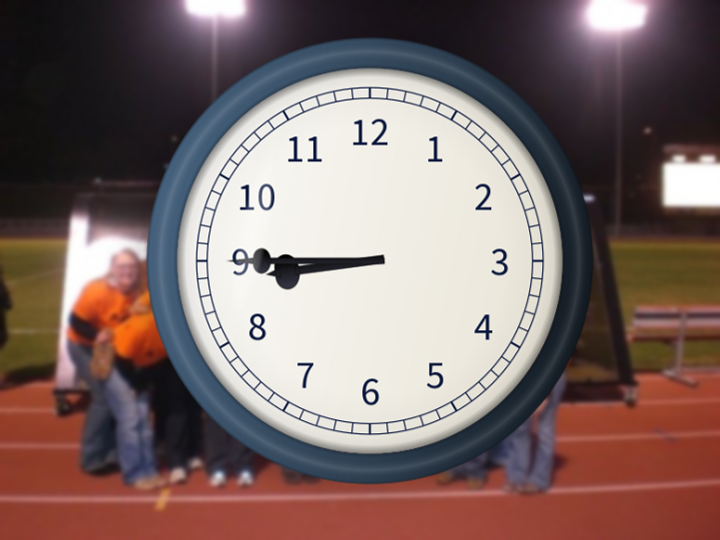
h=8 m=45
